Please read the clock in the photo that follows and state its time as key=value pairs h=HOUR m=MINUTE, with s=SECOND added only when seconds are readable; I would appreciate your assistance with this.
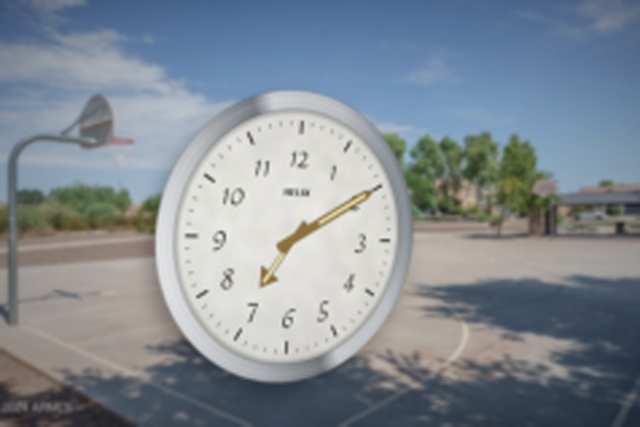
h=7 m=10
